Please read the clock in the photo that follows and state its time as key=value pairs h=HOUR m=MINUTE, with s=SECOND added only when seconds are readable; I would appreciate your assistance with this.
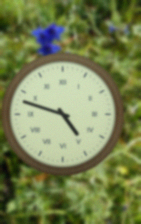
h=4 m=48
